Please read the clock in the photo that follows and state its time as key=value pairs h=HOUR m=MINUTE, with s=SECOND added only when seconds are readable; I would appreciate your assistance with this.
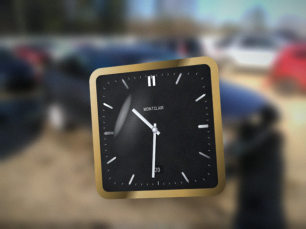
h=10 m=31
